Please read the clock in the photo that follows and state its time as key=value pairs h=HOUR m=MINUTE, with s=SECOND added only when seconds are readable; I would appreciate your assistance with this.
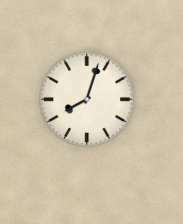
h=8 m=3
